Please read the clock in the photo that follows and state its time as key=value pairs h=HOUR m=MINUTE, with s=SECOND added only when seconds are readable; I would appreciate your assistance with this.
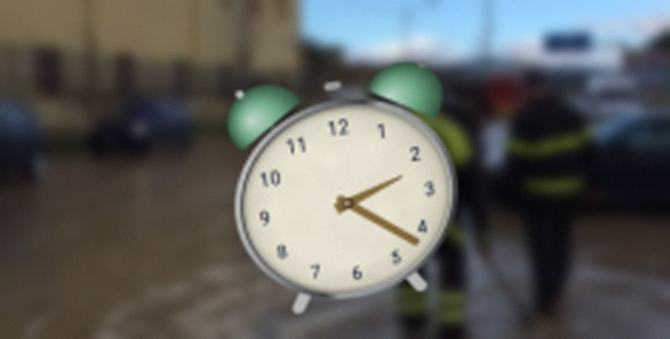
h=2 m=22
